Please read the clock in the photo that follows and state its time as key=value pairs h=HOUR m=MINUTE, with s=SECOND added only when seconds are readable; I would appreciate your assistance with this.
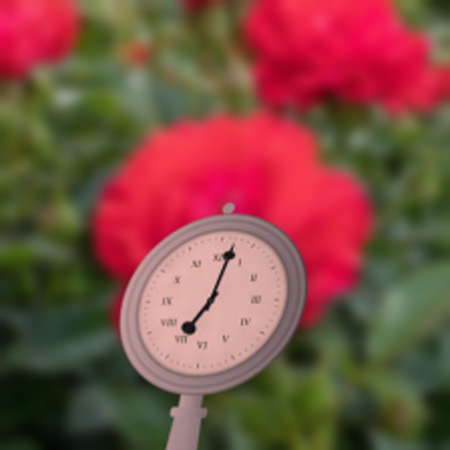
h=7 m=2
